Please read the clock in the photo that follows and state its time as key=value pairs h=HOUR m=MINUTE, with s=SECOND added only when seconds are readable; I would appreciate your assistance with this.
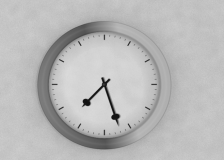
h=7 m=27
